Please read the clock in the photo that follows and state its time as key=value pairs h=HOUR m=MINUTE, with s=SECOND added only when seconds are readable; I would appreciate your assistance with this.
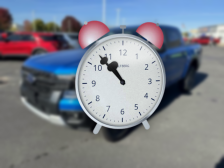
h=10 m=53
